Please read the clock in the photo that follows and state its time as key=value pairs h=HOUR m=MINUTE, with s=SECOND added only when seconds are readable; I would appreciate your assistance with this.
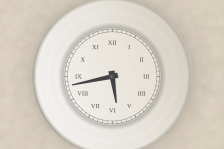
h=5 m=43
